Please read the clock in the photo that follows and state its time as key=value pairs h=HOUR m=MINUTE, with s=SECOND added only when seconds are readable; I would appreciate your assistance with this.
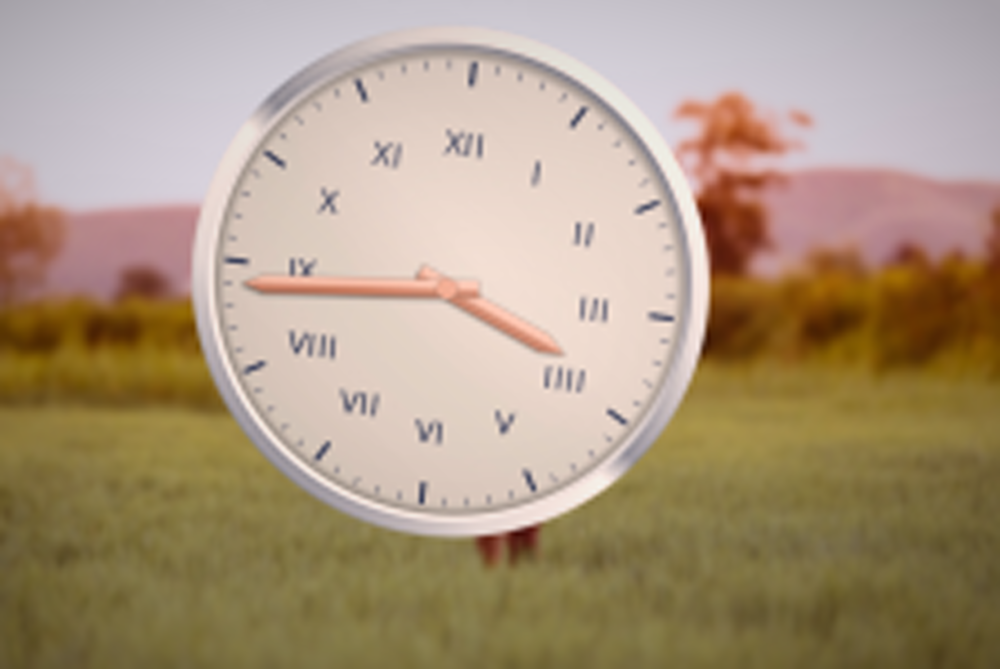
h=3 m=44
